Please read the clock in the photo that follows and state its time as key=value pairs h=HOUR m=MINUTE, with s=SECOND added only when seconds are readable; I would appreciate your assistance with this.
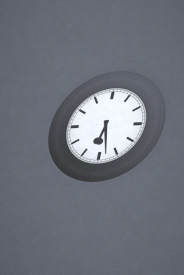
h=6 m=28
